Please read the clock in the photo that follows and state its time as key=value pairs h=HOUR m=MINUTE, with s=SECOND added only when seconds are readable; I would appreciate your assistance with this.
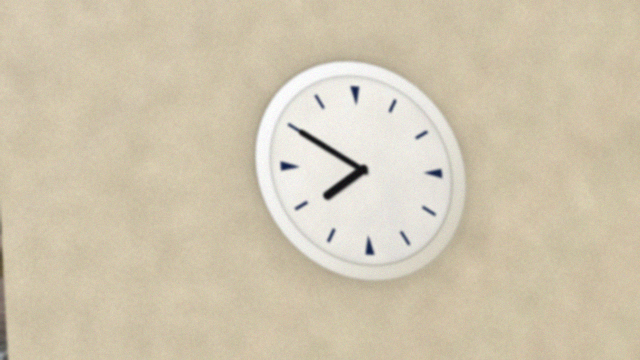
h=7 m=50
